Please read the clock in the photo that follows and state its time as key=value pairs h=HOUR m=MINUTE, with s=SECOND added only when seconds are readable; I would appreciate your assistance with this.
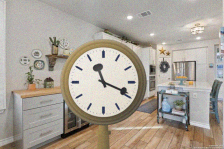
h=11 m=19
